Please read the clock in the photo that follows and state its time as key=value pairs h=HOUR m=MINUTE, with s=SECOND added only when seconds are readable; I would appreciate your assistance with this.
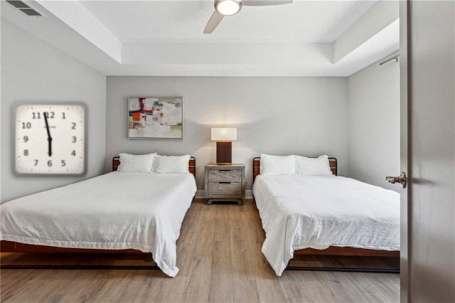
h=5 m=58
